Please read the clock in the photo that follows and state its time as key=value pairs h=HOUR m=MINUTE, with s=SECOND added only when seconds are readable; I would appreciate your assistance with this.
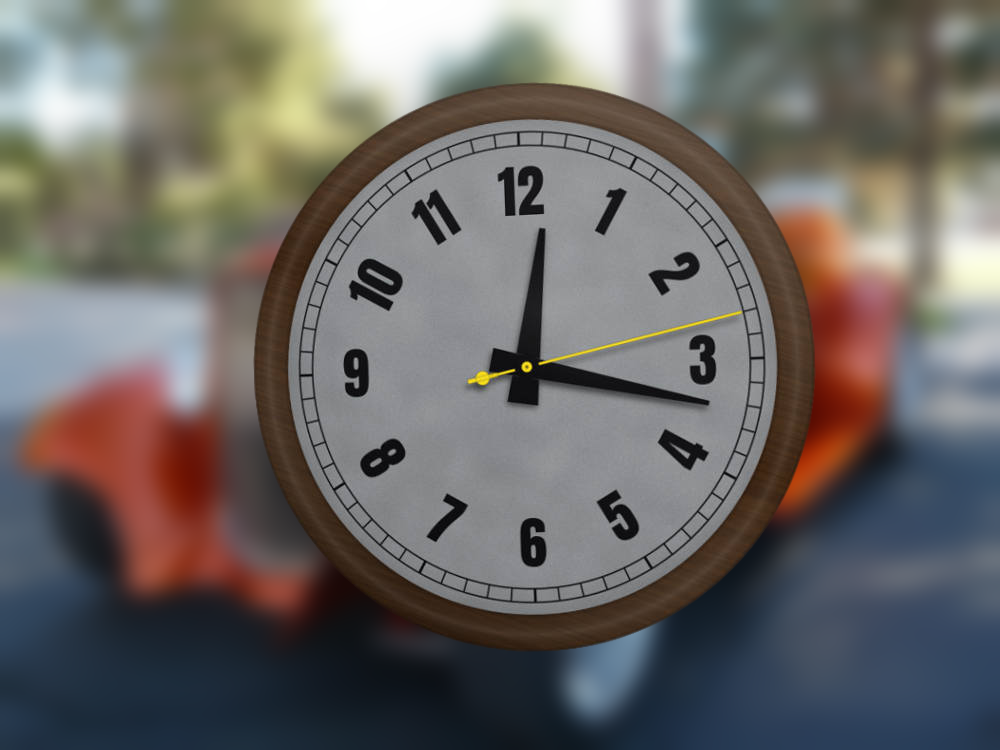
h=12 m=17 s=13
